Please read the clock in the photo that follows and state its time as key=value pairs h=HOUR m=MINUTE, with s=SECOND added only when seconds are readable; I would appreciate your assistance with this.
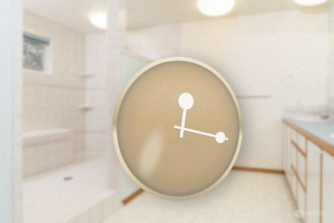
h=12 m=17
